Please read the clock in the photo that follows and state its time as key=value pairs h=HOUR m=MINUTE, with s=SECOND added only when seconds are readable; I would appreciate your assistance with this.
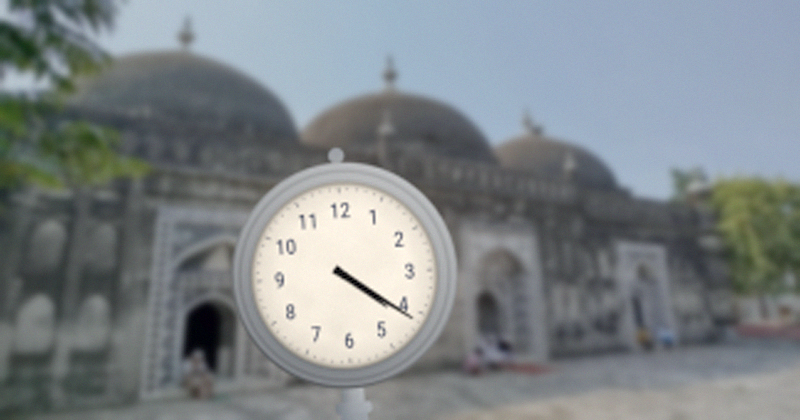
h=4 m=21
